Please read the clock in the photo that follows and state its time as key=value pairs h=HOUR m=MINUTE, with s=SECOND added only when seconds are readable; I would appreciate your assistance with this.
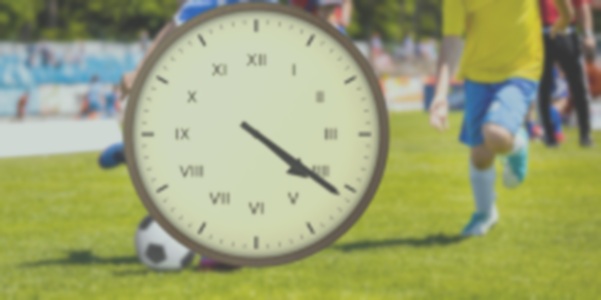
h=4 m=21
